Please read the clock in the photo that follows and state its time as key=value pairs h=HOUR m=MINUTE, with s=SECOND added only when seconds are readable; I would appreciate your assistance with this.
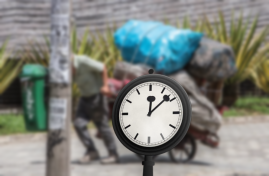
h=12 m=8
